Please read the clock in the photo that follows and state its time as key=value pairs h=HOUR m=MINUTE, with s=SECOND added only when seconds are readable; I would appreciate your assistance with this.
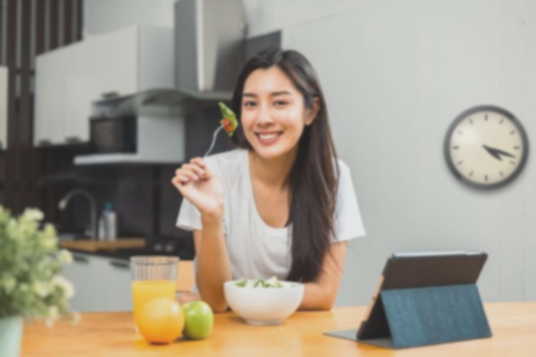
h=4 m=18
